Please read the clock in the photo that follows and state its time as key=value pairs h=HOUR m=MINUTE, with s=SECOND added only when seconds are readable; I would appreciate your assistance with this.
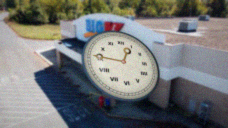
h=12 m=46
